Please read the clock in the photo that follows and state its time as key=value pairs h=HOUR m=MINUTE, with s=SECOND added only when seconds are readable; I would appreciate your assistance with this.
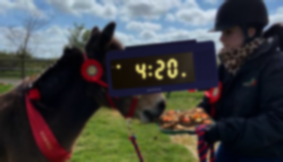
h=4 m=20
